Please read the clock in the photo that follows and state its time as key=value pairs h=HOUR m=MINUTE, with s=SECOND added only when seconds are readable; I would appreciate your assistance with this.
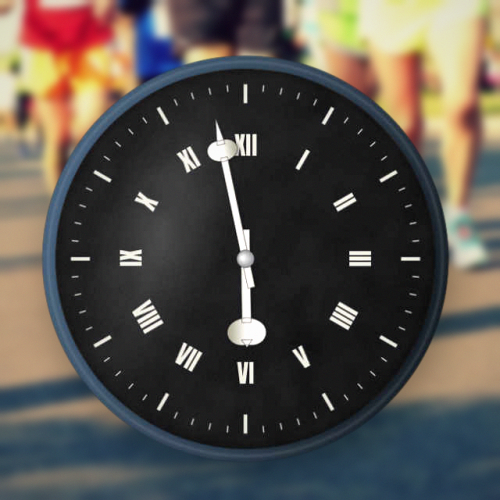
h=5 m=58
